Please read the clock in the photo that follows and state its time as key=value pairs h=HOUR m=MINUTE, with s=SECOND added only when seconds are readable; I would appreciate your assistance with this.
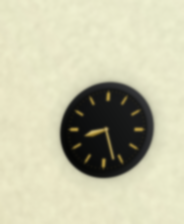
h=8 m=27
